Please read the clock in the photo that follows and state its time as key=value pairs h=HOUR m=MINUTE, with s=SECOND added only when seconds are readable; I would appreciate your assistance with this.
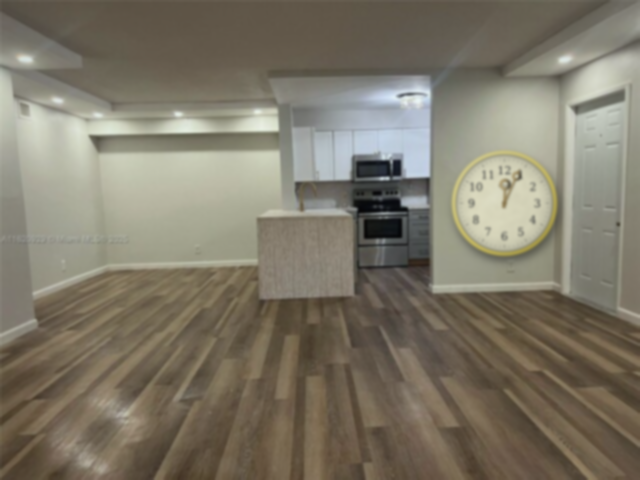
h=12 m=4
